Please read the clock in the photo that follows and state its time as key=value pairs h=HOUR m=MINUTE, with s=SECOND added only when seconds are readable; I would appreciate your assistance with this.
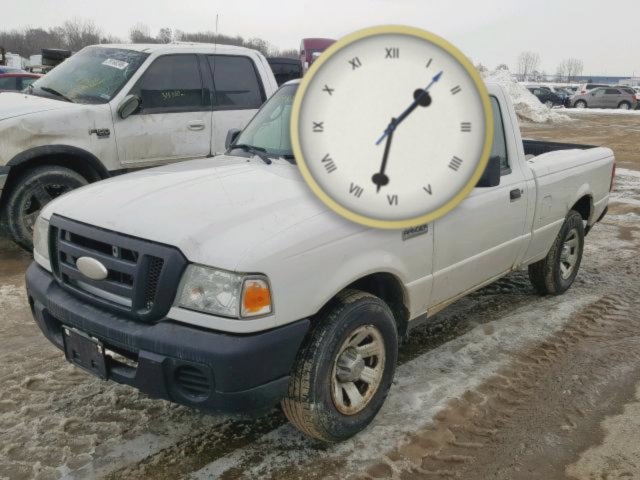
h=1 m=32 s=7
